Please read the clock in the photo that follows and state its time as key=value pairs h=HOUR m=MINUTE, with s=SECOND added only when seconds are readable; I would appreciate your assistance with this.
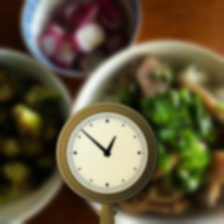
h=12 m=52
